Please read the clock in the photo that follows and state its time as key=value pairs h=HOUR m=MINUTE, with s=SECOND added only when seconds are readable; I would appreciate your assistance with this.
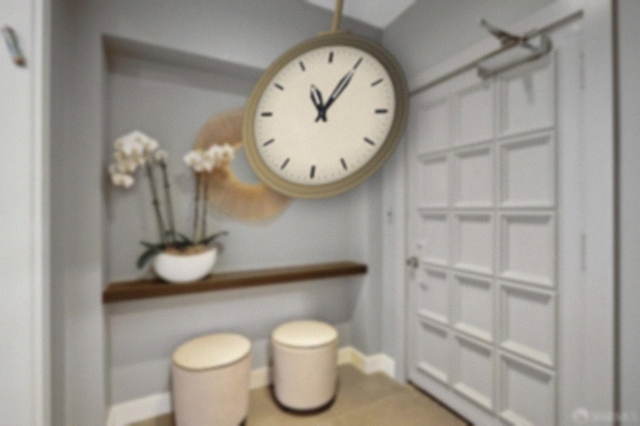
h=11 m=5
